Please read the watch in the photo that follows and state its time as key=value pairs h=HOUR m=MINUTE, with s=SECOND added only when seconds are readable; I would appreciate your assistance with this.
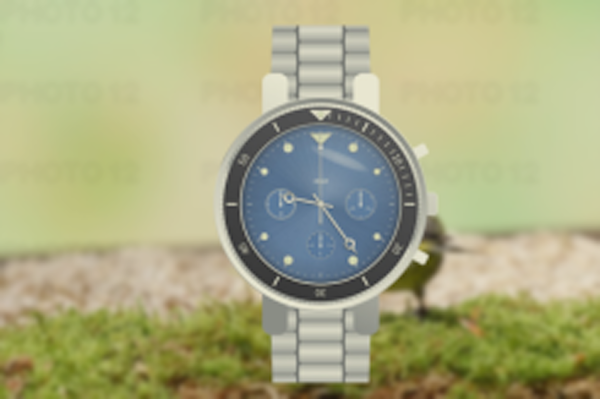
h=9 m=24
